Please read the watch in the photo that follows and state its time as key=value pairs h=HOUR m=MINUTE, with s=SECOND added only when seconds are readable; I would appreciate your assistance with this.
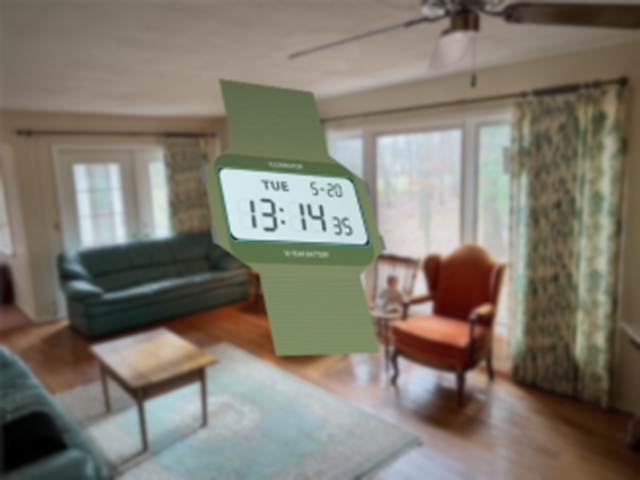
h=13 m=14 s=35
